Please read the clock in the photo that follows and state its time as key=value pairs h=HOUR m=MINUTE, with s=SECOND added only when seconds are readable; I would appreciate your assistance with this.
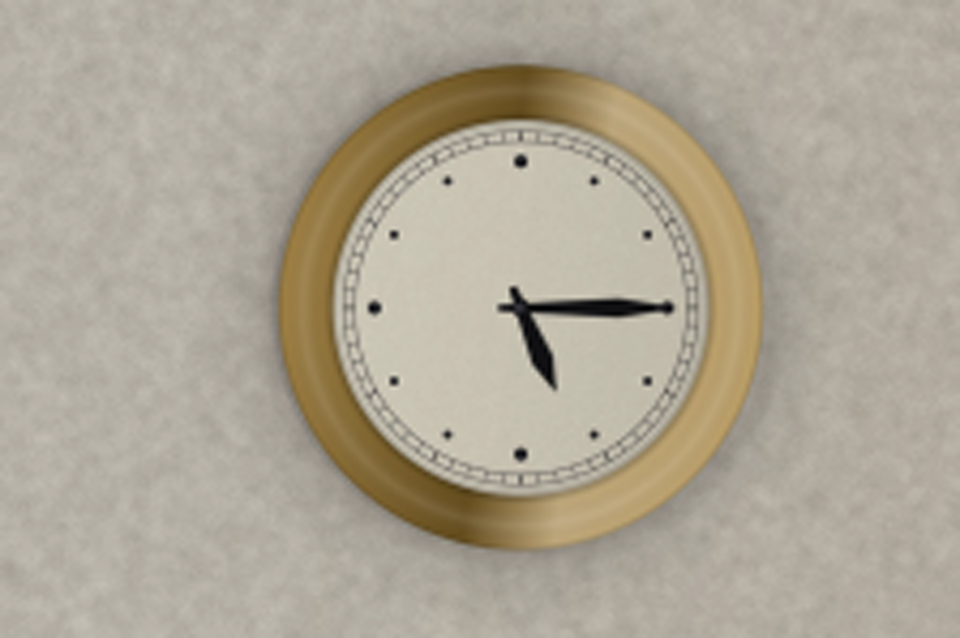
h=5 m=15
